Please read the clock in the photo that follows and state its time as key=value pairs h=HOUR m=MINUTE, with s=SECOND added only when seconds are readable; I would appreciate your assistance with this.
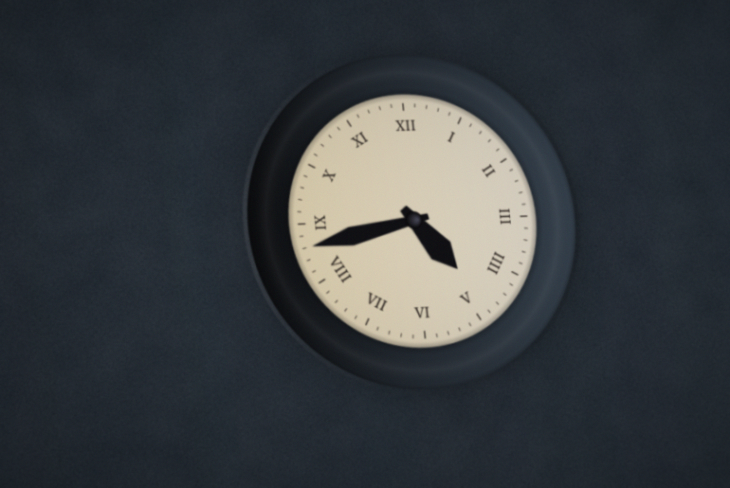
h=4 m=43
